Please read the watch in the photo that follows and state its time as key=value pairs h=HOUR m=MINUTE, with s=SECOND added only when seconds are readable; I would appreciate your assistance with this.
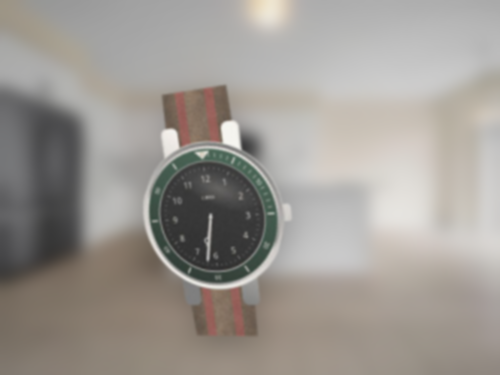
h=6 m=32
